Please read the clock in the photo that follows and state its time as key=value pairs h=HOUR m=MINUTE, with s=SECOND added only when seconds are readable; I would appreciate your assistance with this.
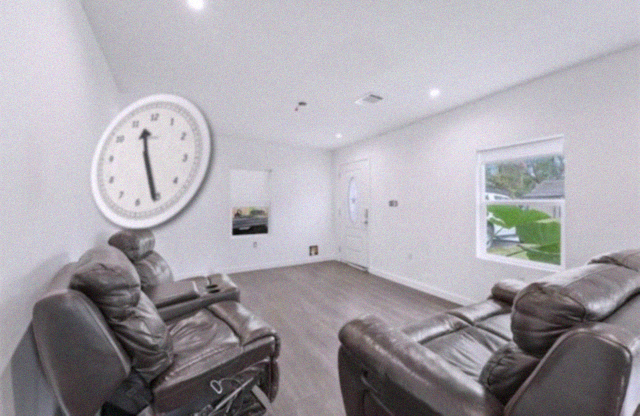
h=11 m=26
